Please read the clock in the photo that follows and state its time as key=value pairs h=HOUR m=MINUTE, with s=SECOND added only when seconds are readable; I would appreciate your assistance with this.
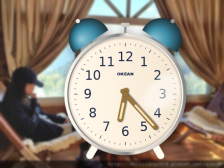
h=6 m=23
